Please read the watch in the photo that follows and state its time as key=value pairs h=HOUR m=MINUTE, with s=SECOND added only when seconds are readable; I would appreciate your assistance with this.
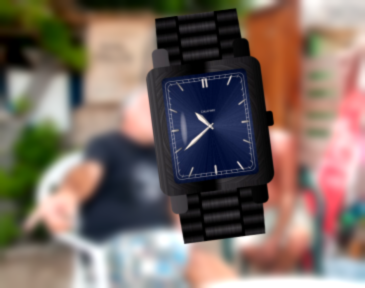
h=10 m=39
